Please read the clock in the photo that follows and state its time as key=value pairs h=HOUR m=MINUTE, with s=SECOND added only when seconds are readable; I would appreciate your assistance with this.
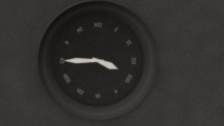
h=3 m=45
